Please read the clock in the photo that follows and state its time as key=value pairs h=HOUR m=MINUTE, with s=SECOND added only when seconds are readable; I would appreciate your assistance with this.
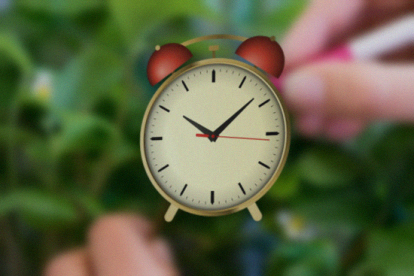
h=10 m=8 s=16
